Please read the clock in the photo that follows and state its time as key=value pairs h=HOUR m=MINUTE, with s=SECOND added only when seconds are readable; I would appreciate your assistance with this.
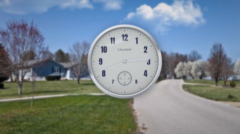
h=8 m=14
